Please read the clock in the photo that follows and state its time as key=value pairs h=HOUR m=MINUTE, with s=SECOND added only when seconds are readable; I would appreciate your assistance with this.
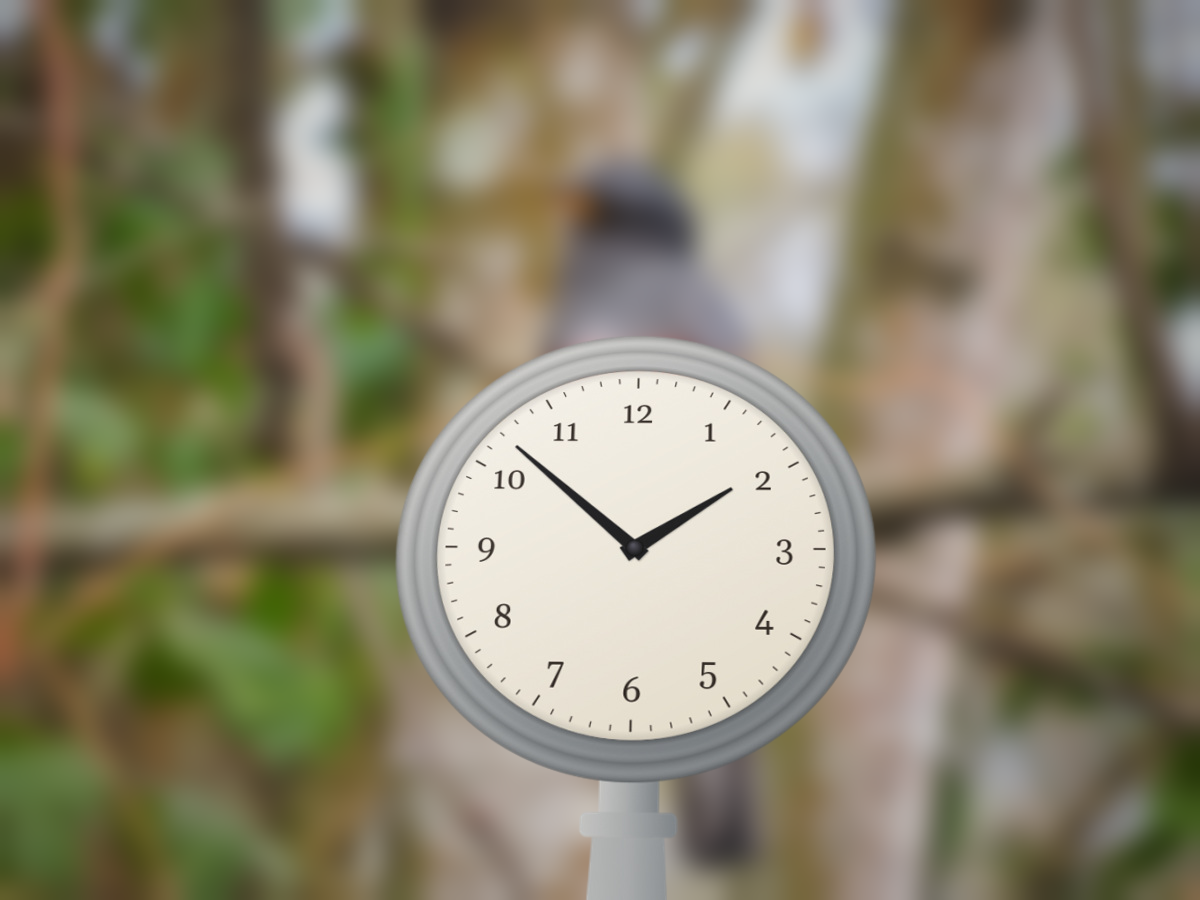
h=1 m=52
